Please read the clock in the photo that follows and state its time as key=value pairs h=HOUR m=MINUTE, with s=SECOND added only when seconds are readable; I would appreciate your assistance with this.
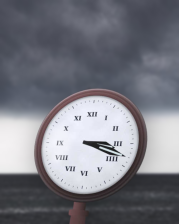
h=3 m=18
